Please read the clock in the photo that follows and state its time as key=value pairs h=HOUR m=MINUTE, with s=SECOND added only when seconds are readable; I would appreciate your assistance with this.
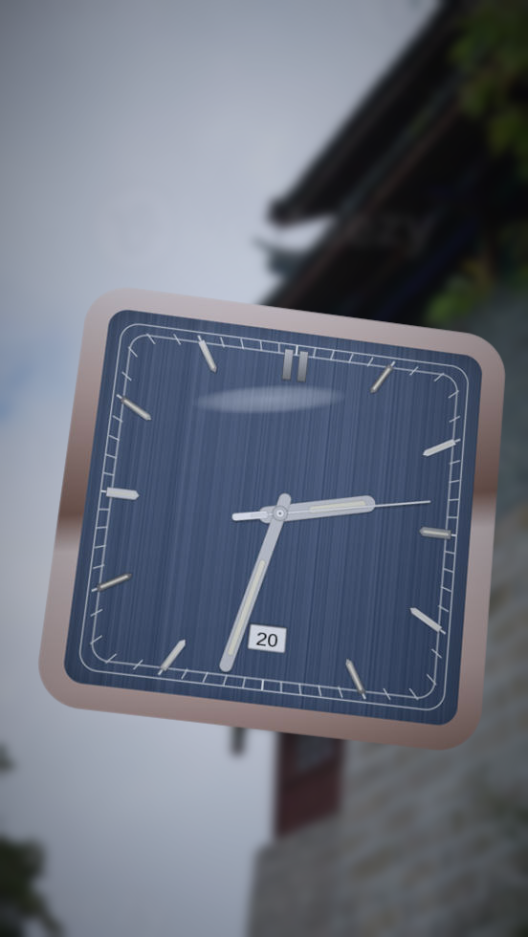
h=2 m=32 s=13
